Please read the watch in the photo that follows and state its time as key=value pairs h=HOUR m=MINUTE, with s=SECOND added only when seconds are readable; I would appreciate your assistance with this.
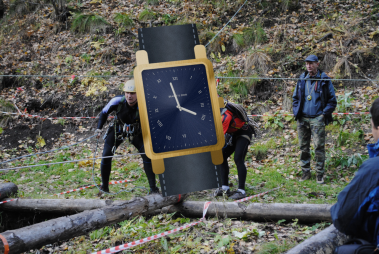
h=3 m=58
